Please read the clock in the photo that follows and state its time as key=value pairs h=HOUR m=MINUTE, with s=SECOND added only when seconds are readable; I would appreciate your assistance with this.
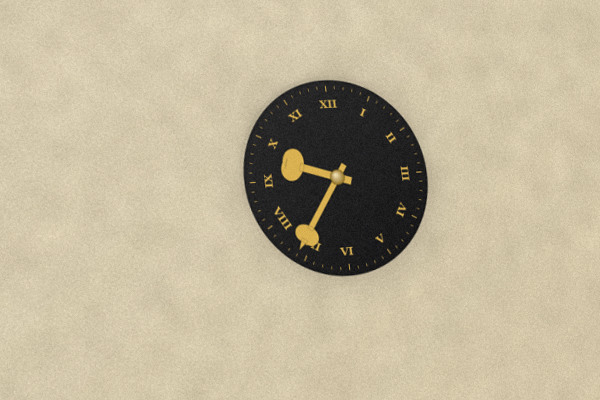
h=9 m=36
